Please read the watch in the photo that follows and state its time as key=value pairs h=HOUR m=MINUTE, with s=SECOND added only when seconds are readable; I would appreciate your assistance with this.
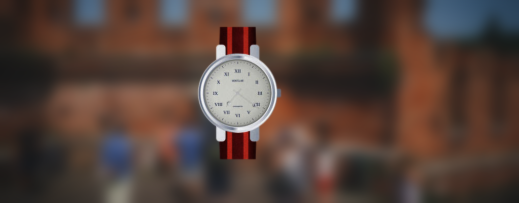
h=7 m=21
